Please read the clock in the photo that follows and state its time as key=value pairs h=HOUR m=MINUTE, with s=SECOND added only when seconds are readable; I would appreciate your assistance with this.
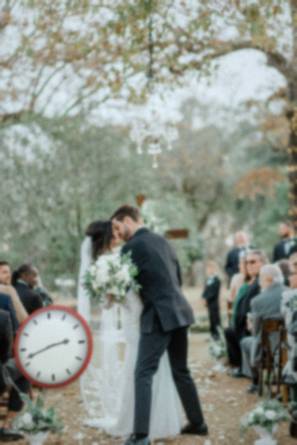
h=2 m=42
